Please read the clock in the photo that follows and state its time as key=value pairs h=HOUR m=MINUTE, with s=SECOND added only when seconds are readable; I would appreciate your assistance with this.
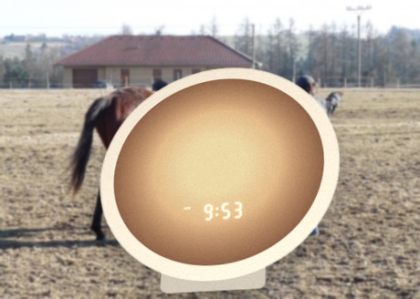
h=9 m=53
